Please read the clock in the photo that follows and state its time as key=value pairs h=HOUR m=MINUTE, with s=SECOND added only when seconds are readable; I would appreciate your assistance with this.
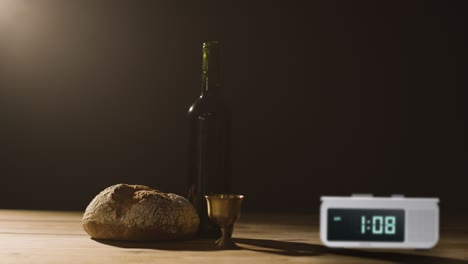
h=1 m=8
